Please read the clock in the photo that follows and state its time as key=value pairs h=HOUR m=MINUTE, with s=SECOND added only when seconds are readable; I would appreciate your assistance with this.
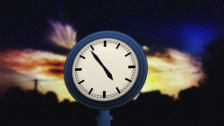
h=4 m=54
